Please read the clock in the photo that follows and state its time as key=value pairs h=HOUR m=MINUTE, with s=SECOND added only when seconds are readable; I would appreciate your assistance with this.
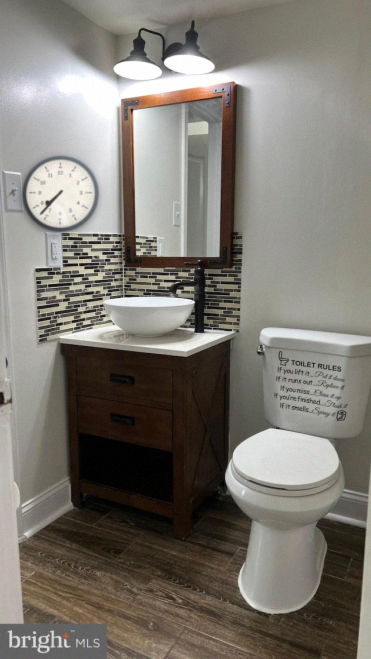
h=7 m=37
